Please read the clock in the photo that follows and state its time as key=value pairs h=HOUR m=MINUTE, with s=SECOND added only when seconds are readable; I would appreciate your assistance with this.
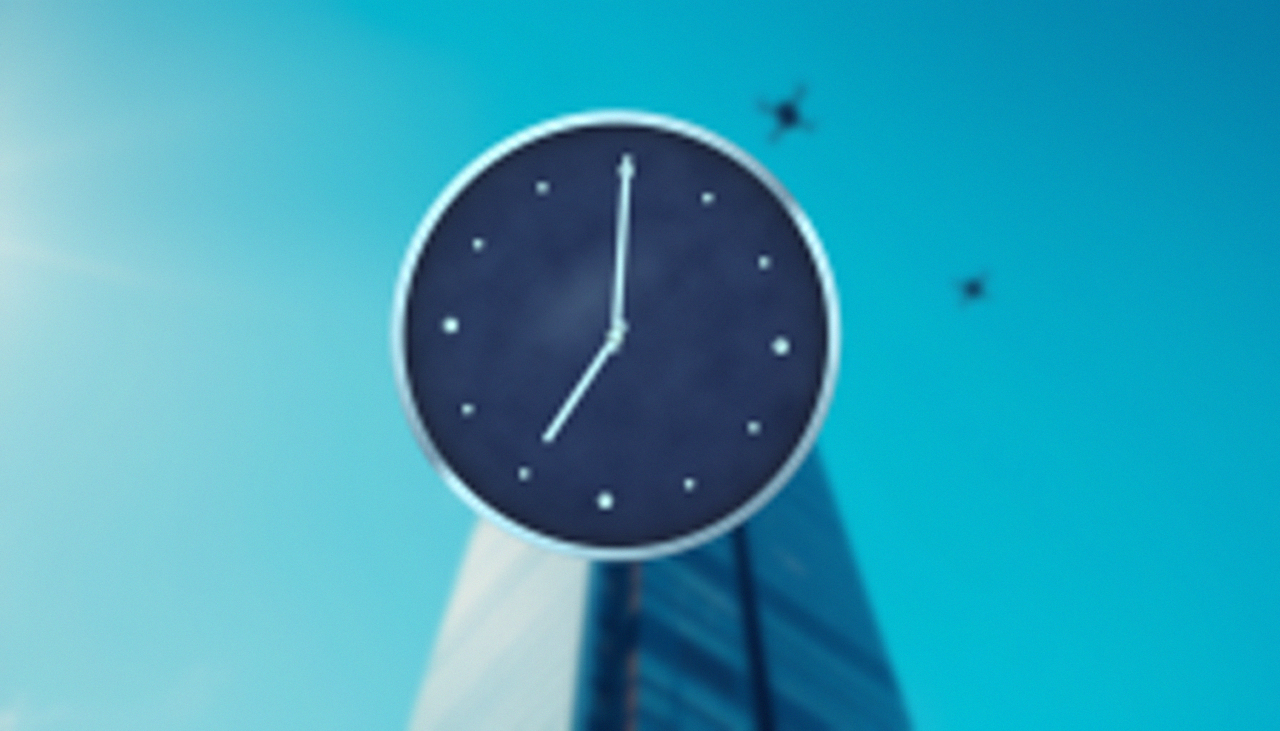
h=7 m=0
